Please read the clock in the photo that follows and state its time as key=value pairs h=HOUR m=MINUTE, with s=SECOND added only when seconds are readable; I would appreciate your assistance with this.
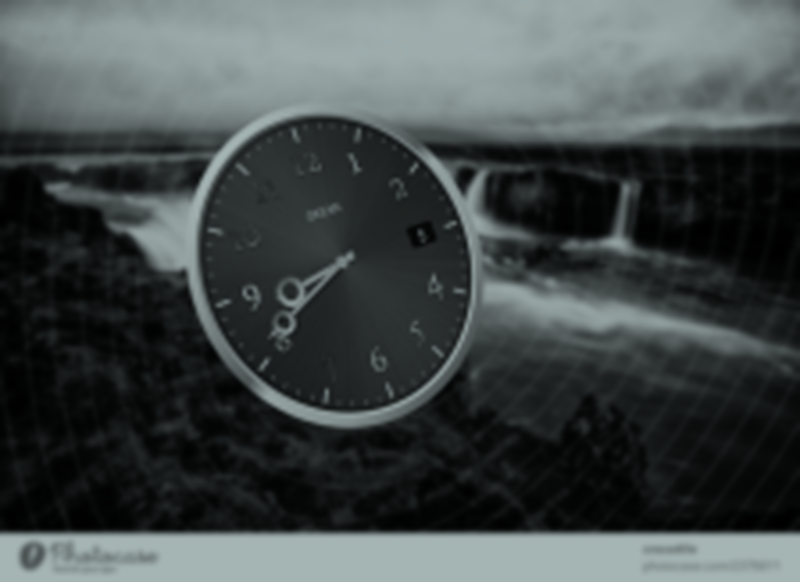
h=8 m=41
